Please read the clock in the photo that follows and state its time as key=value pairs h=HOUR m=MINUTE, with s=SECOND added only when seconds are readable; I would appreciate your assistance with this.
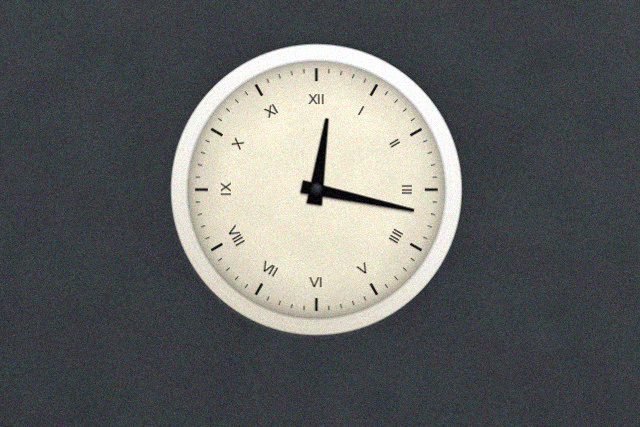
h=12 m=17
